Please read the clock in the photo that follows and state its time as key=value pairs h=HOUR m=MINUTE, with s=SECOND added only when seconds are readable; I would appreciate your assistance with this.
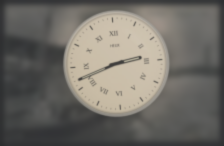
h=2 m=42
